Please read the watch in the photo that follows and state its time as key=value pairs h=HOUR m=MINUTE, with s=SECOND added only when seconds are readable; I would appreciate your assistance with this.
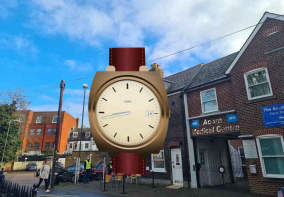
h=8 m=43
